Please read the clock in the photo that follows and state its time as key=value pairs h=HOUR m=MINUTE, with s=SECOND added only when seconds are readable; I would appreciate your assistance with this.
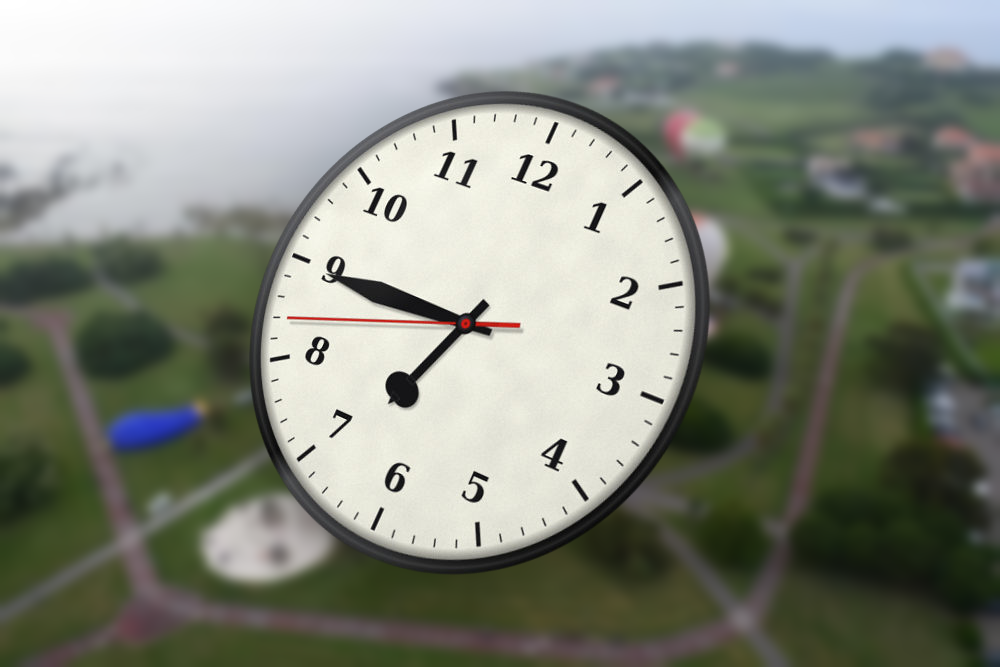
h=6 m=44 s=42
